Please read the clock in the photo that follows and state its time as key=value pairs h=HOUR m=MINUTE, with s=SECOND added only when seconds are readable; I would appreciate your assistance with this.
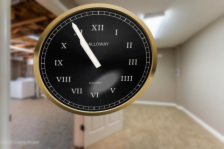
h=10 m=55
